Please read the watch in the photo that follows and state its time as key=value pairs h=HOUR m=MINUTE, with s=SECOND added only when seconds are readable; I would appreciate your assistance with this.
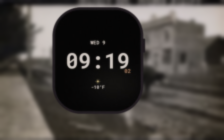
h=9 m=19
